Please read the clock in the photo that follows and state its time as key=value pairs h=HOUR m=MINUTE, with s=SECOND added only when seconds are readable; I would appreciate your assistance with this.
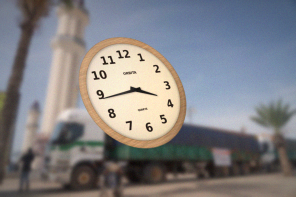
h=3 m=44
